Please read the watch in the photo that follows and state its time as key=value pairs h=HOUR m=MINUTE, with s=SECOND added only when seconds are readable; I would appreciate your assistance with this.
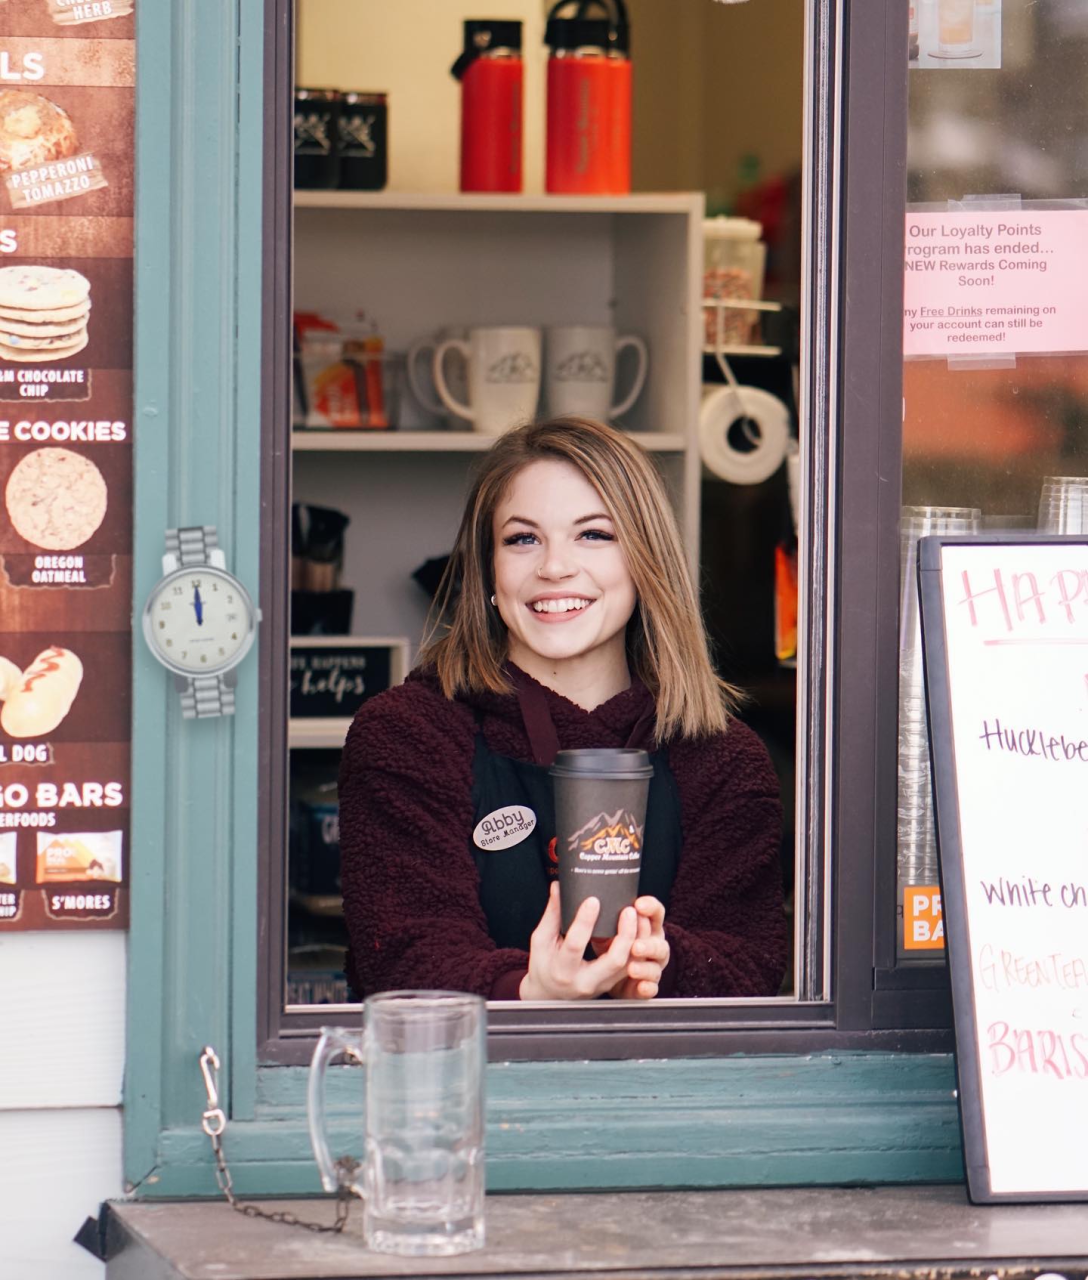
h=12 m=0
